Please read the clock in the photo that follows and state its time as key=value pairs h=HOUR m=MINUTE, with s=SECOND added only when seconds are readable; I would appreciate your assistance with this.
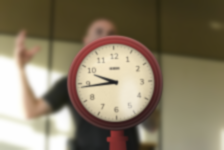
h=9 m=44
